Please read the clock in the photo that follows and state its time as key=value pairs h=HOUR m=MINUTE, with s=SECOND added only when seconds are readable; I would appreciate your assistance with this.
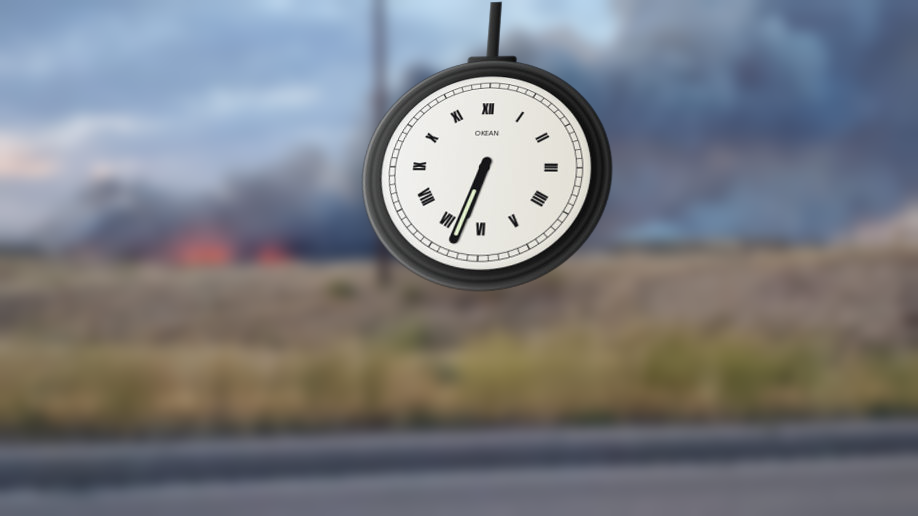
h=6 m=33
